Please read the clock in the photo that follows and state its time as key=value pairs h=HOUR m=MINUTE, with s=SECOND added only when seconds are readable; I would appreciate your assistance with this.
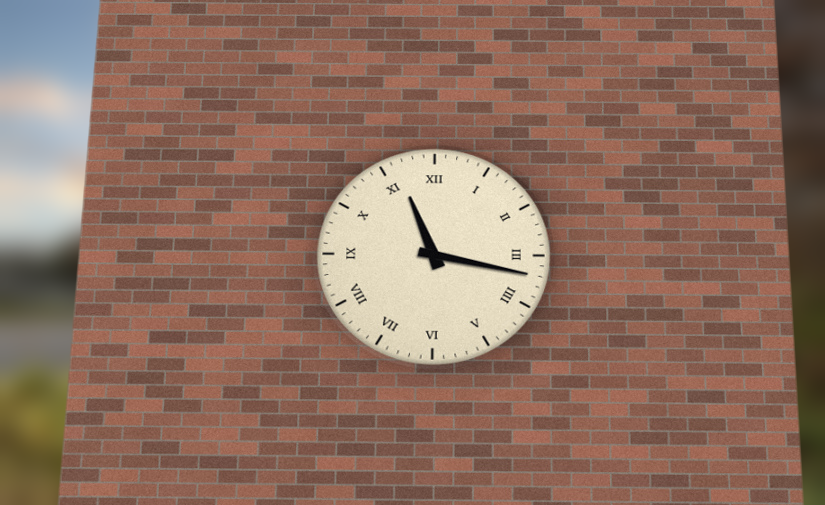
h=11 m=17
